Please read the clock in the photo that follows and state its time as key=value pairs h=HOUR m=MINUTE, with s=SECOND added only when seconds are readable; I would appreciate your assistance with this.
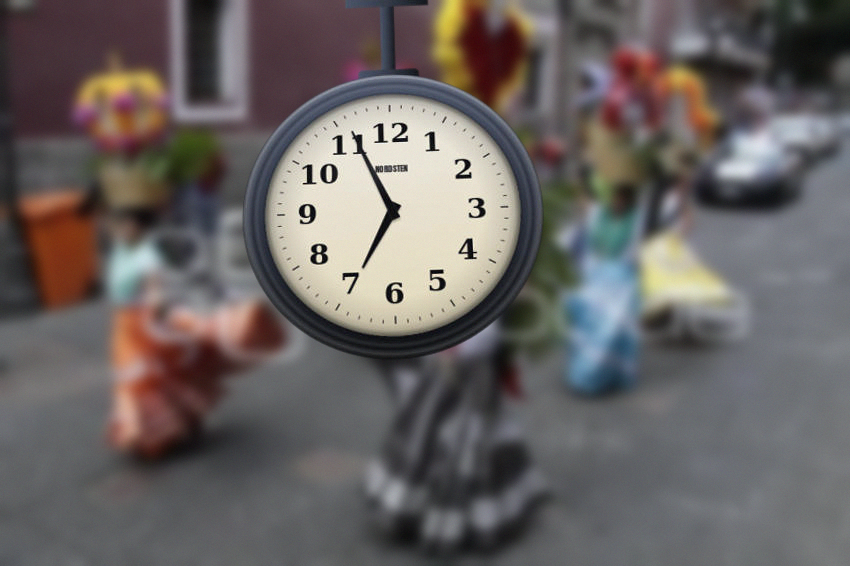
h=6 m=56
